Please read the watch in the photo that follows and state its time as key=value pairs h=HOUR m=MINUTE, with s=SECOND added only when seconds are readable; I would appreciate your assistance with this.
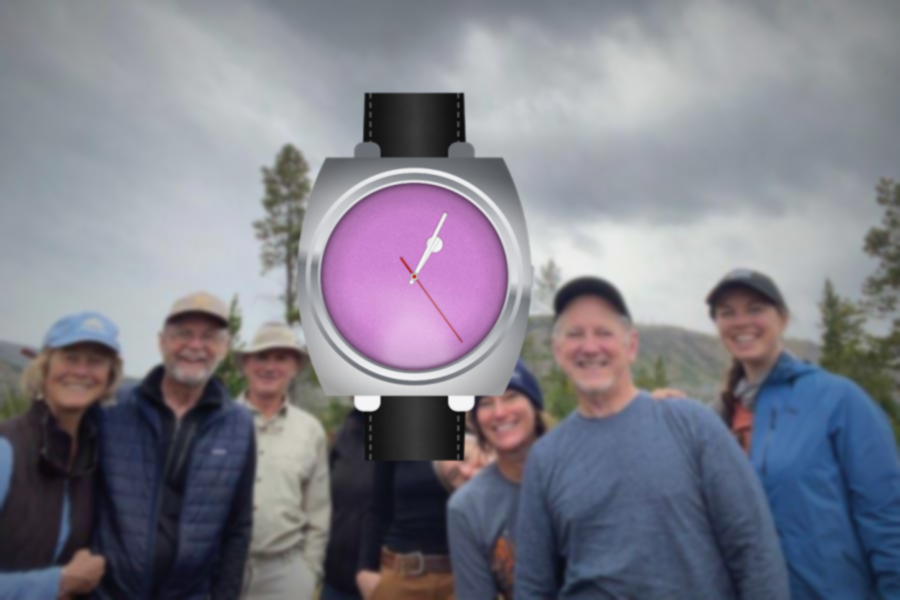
h=1 m=4 s=24
